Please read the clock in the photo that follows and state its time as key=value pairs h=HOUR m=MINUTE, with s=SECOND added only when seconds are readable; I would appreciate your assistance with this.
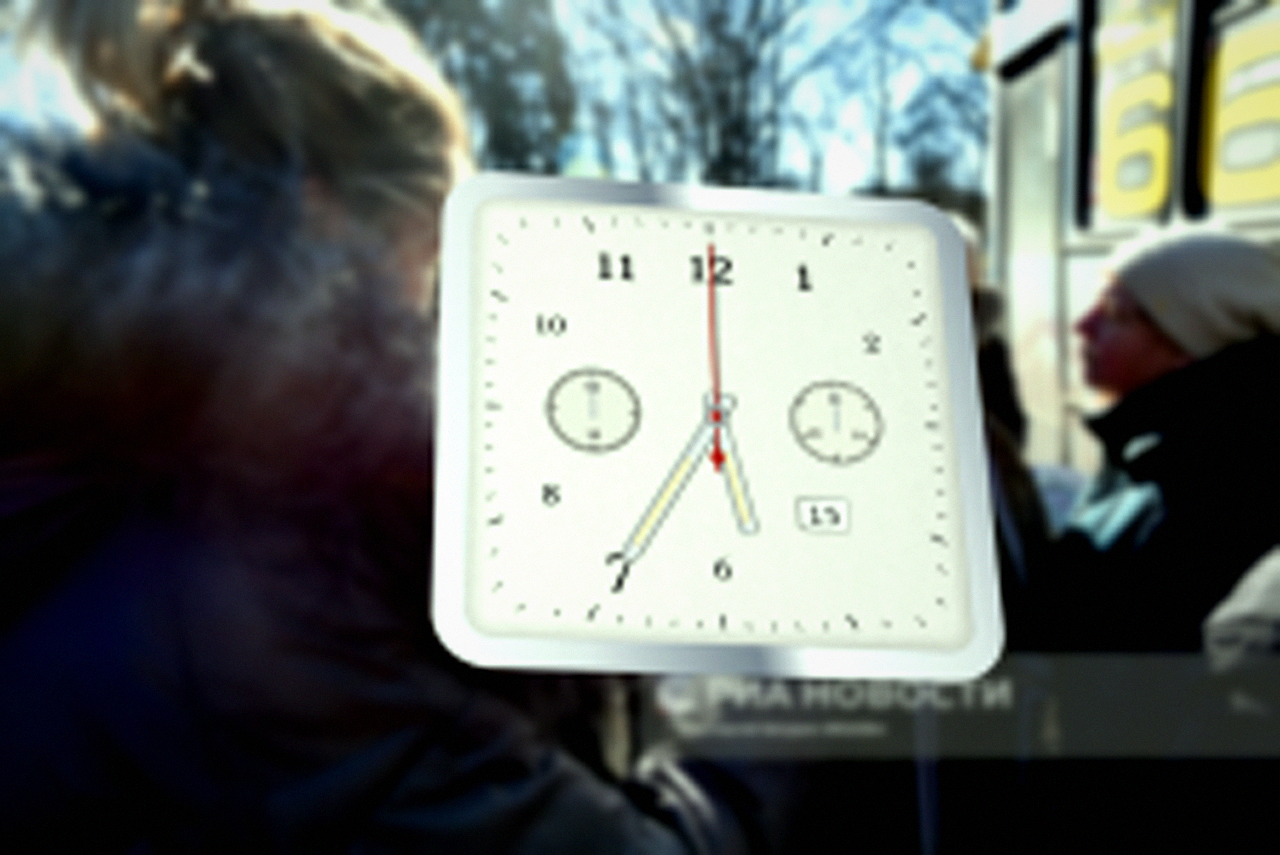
h=5 m=35
